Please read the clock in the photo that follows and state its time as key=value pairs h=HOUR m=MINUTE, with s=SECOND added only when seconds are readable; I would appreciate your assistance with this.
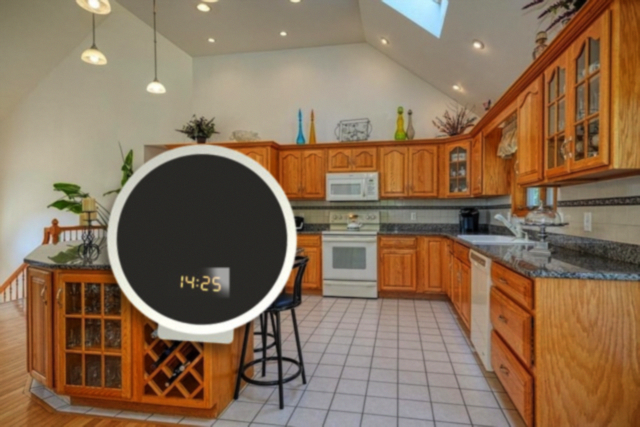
h=14 m=25
